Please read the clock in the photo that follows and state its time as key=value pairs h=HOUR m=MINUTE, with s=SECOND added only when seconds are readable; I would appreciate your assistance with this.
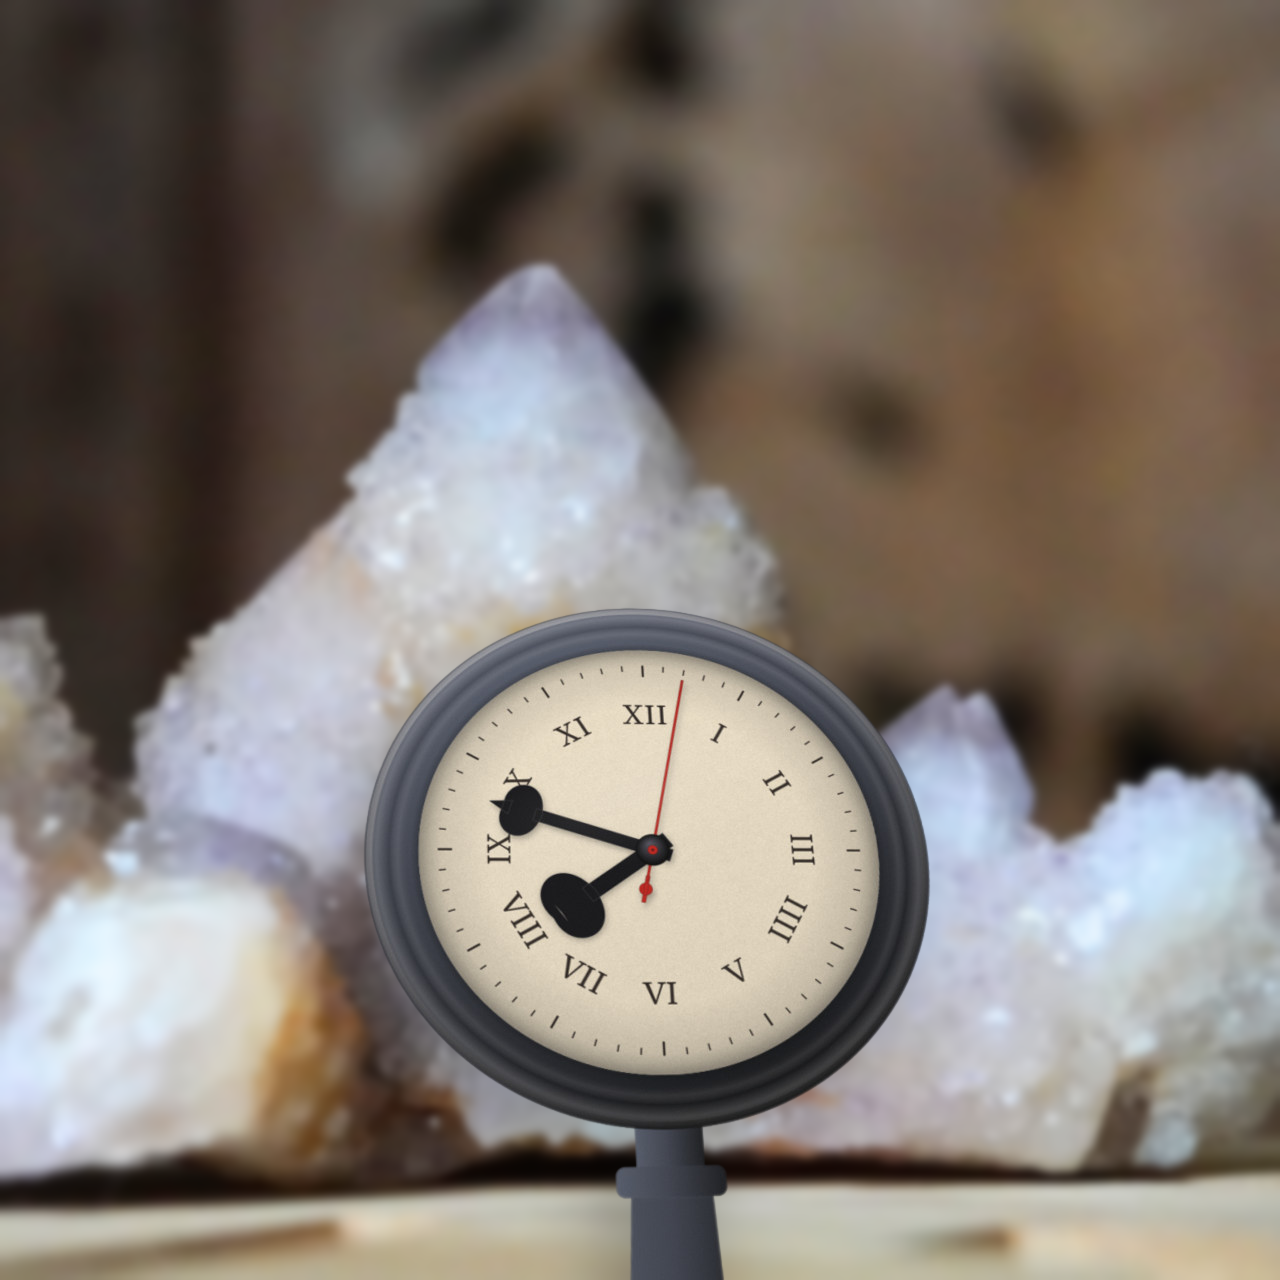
h=7 m=48 s=2
